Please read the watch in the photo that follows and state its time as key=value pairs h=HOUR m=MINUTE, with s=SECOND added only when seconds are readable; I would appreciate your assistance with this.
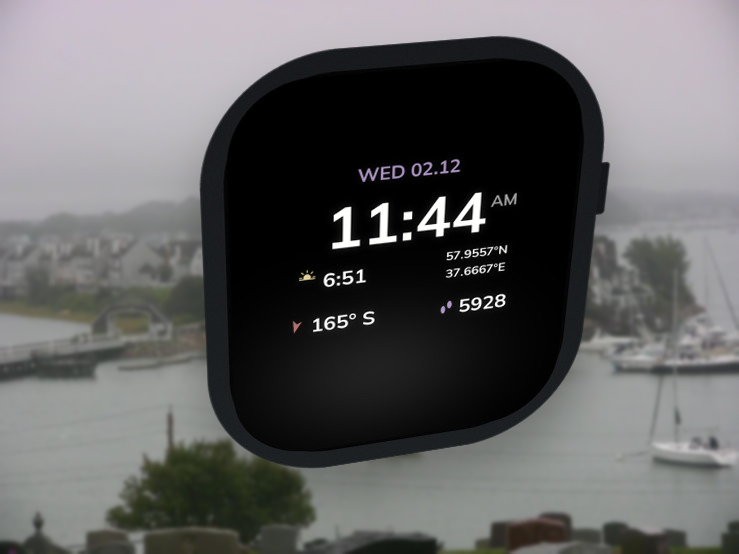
h=11 m=44
